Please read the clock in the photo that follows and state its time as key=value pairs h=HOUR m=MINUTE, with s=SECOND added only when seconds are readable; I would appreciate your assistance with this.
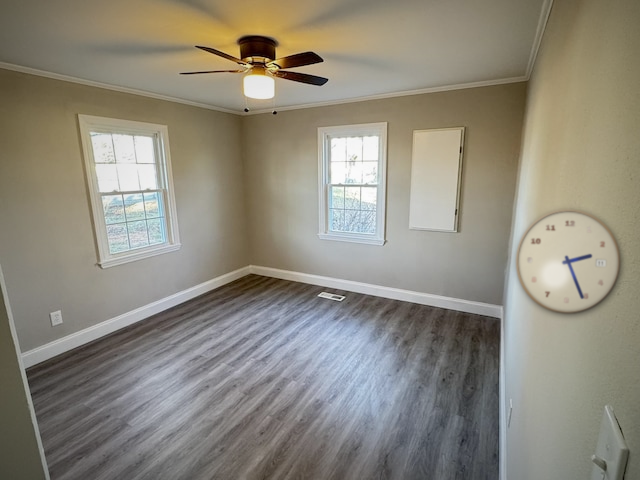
h=2 m=26
